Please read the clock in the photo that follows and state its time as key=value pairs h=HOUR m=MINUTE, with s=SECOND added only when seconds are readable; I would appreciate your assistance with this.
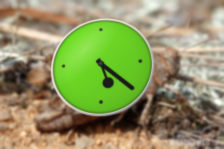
h=5 m=22
